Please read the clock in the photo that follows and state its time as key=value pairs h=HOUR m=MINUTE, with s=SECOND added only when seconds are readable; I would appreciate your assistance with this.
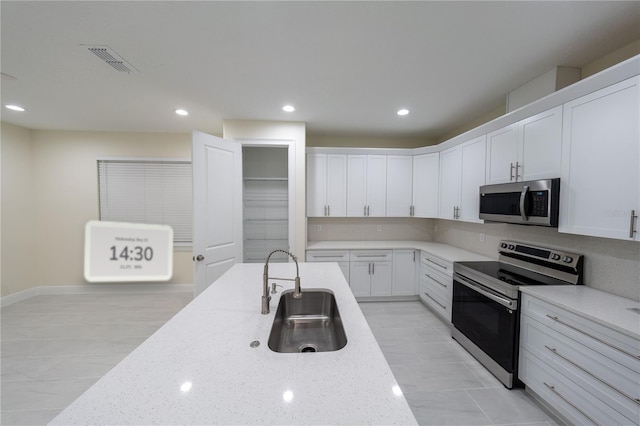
h=14 m=30
